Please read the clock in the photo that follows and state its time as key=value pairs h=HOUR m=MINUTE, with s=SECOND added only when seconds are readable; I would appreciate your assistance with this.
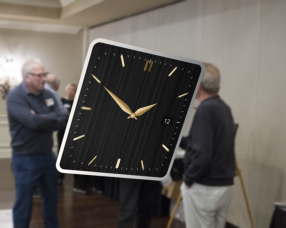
h=1 m=50
